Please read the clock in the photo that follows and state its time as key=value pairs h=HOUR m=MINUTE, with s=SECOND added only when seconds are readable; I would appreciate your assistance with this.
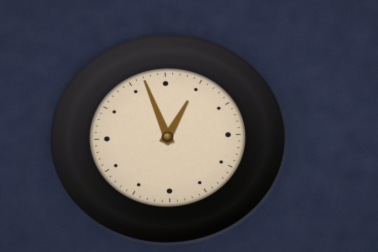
h=12 m=57
